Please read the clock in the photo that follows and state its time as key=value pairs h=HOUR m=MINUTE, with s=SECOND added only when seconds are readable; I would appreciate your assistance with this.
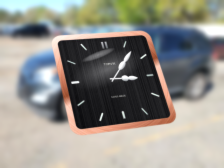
h=3 m=7
